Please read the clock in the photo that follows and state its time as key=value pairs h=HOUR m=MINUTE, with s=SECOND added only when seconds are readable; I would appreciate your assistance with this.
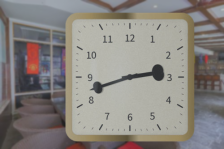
h=2 m=42
